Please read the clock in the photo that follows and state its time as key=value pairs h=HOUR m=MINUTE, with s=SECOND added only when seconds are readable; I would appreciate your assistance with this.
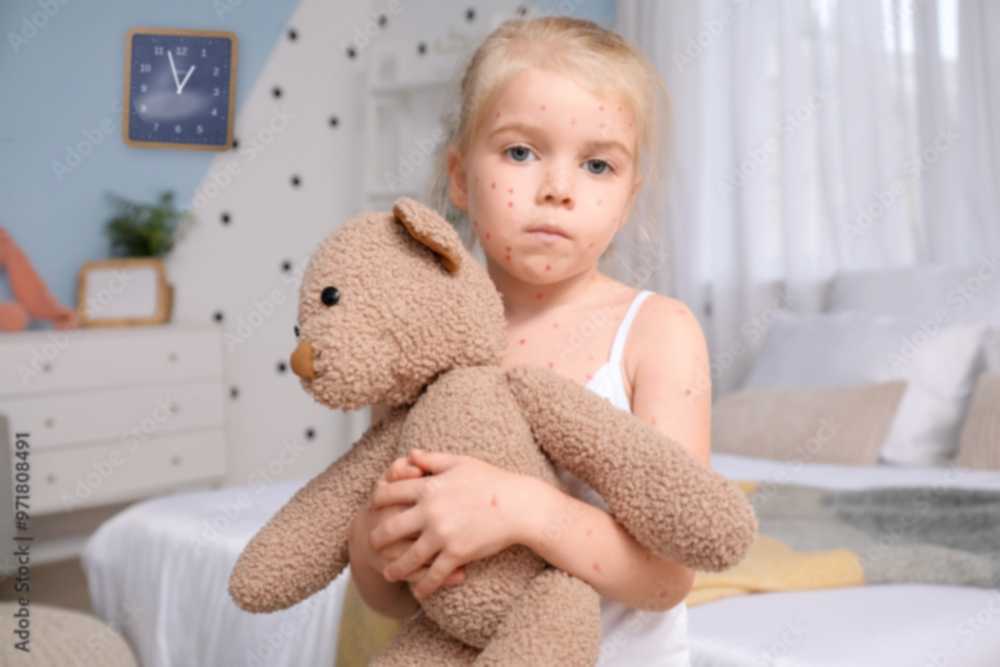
h=12 m=57
